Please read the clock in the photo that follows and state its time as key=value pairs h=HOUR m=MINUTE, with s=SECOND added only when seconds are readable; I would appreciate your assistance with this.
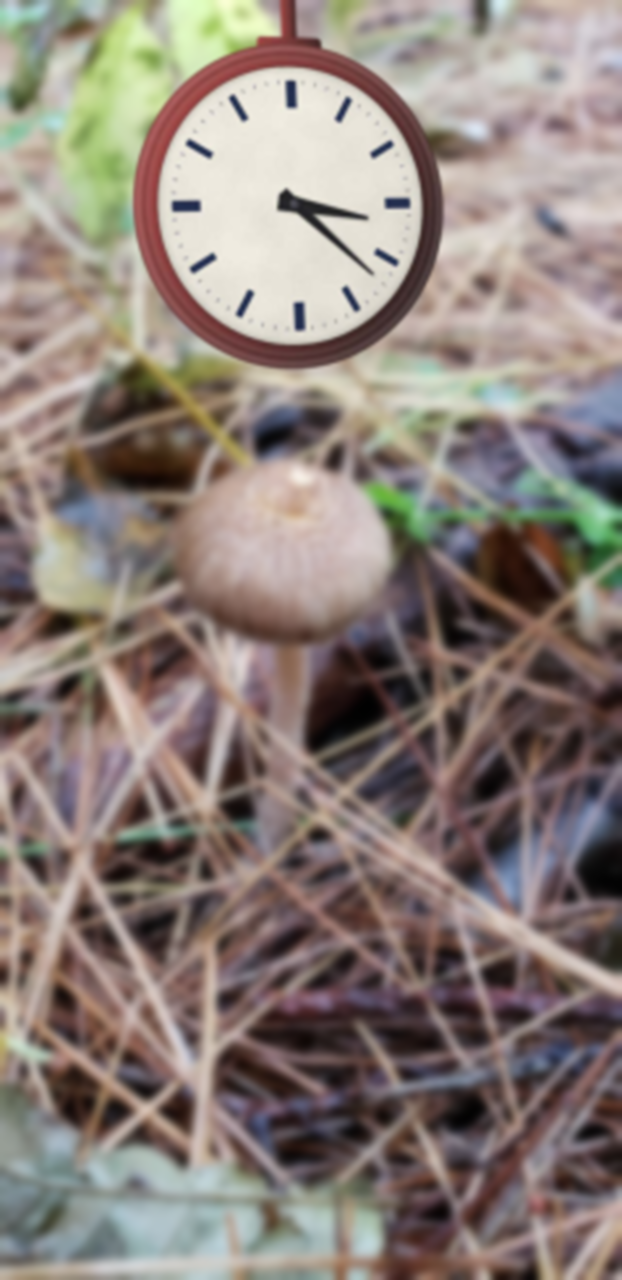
h=3 m=22
